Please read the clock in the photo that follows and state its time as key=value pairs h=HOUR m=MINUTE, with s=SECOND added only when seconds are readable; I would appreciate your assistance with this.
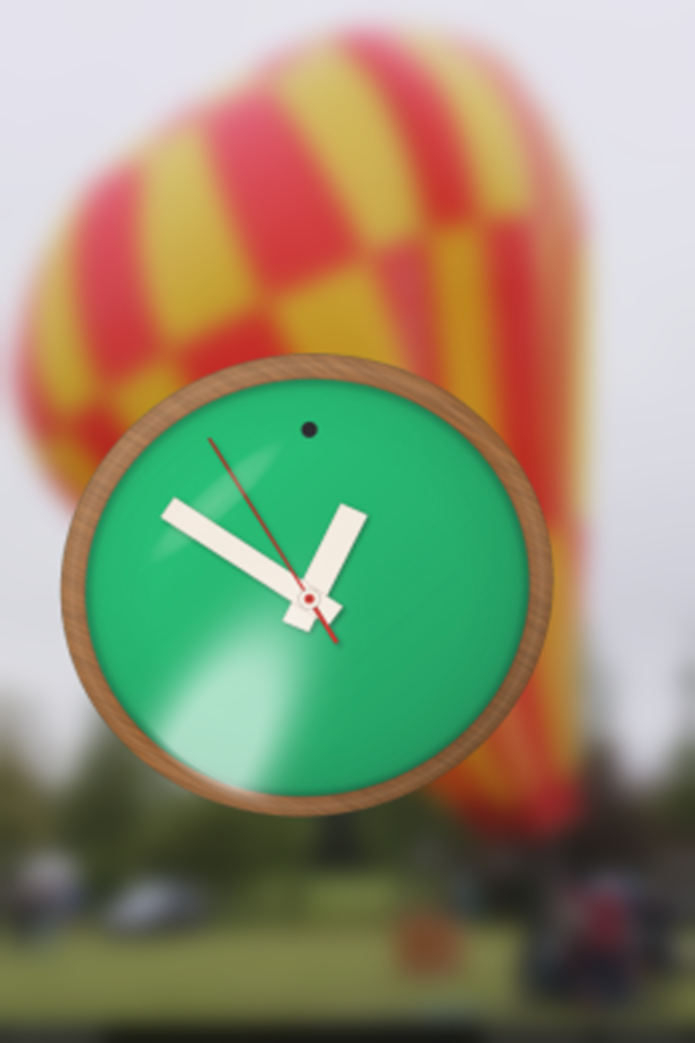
h=12 m=50 s=55
